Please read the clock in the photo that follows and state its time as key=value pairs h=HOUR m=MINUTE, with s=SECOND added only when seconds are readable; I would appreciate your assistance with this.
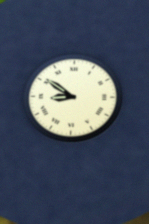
h=8 m=51
